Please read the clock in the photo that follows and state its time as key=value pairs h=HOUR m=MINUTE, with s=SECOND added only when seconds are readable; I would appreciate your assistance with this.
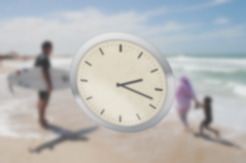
h=2 m=18
